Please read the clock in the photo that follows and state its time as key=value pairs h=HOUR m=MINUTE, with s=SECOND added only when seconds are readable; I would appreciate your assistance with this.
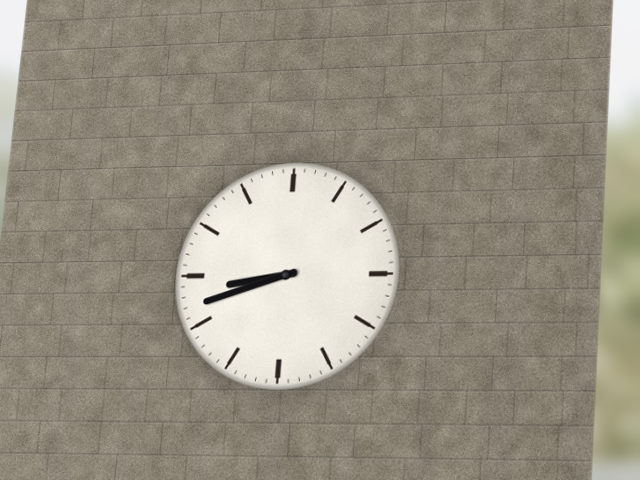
h=8 m=42
